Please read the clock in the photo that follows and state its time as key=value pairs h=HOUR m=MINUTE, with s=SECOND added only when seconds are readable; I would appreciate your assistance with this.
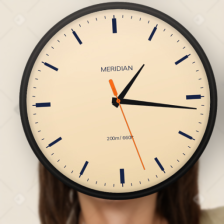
h=1 m=16 s=27
